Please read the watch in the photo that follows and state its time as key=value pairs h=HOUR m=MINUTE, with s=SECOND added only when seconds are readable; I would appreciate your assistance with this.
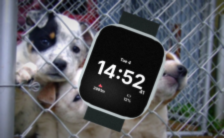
h=14 m=52
